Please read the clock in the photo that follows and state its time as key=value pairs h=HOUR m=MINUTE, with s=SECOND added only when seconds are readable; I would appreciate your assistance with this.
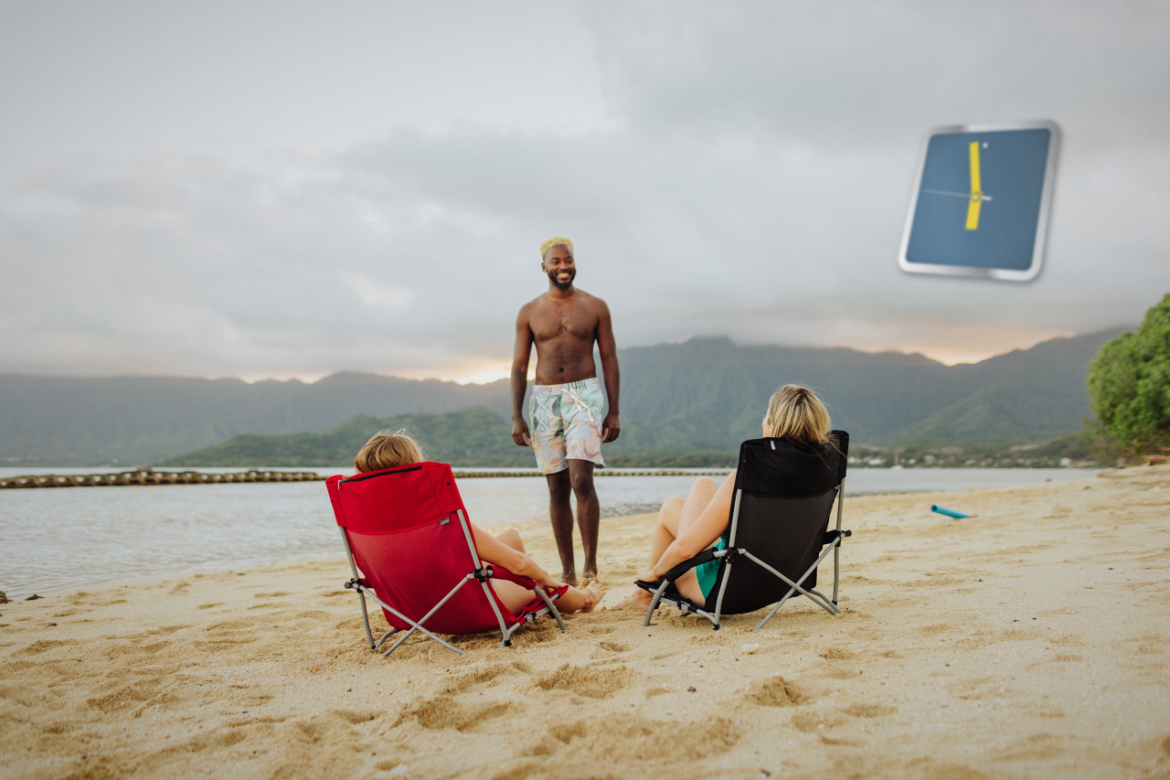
h=5 m=57 s=46
